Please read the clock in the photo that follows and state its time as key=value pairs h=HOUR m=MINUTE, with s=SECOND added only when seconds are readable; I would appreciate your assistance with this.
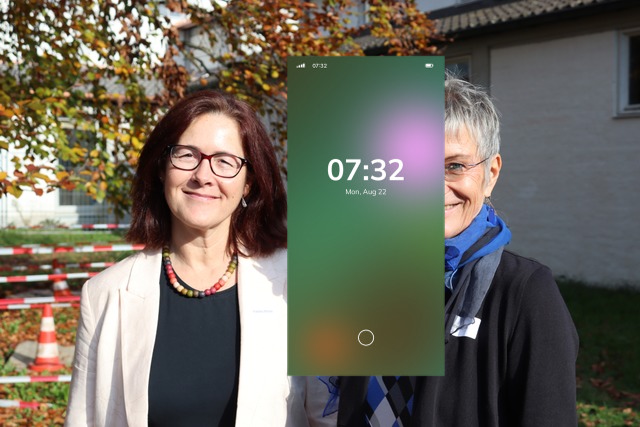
h=7 m=32
